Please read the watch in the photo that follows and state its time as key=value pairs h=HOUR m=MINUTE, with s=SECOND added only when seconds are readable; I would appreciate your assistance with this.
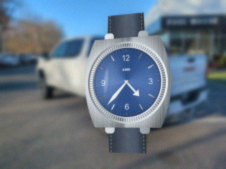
h=4 m=37
